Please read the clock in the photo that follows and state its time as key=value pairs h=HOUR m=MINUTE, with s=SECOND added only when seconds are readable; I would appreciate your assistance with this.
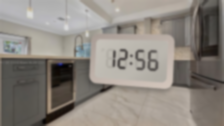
h=12 m=56
